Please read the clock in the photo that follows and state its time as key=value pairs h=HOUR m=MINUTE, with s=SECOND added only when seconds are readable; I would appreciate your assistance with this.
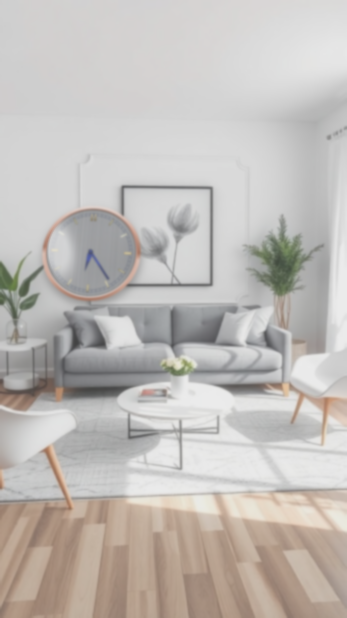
h=6 m=24
